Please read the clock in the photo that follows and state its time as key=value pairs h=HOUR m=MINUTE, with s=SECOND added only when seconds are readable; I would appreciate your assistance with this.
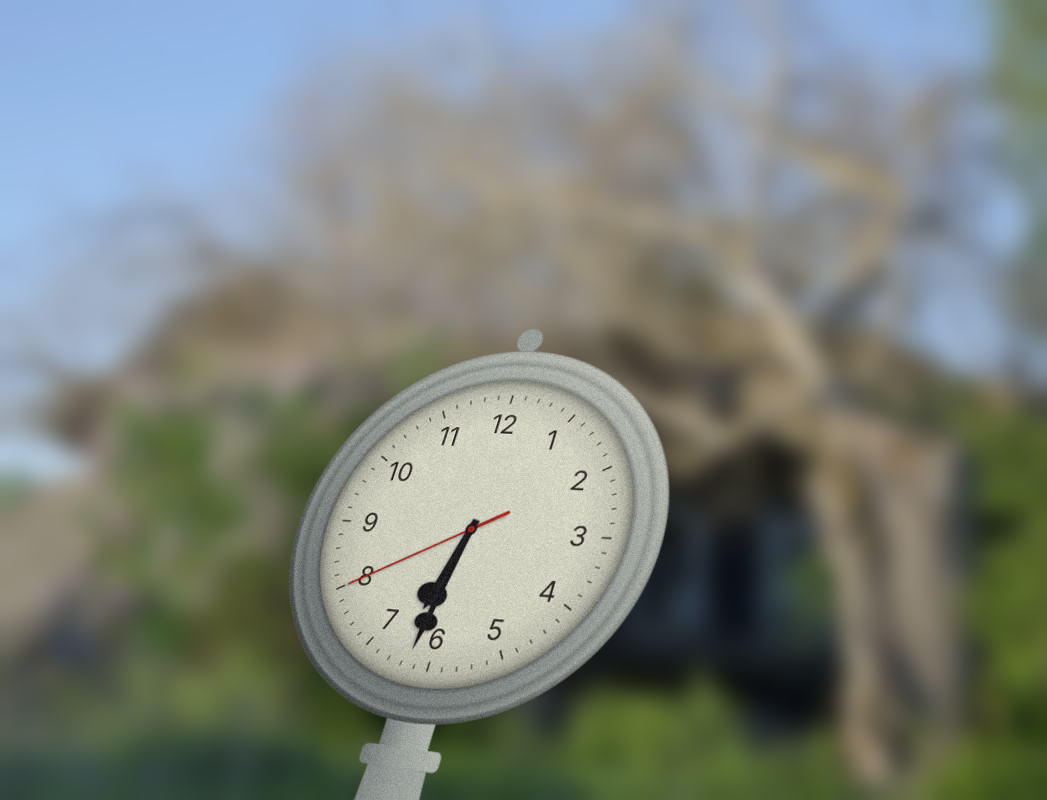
h=6 m=31 s=40
